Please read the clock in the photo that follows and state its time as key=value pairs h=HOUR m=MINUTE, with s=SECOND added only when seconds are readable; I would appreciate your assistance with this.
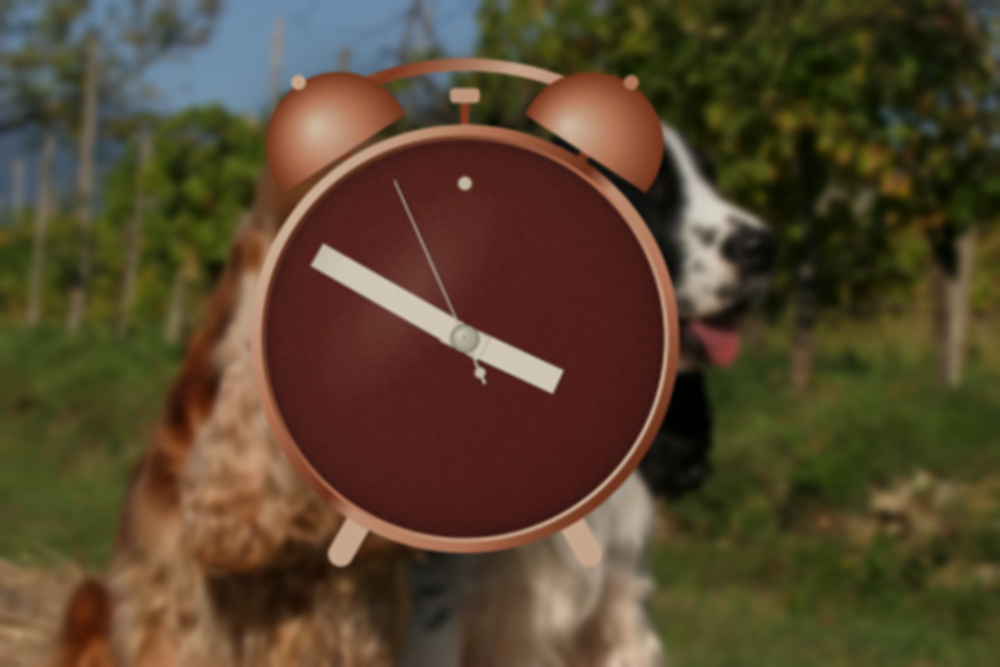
h=3 m=49 s=56
